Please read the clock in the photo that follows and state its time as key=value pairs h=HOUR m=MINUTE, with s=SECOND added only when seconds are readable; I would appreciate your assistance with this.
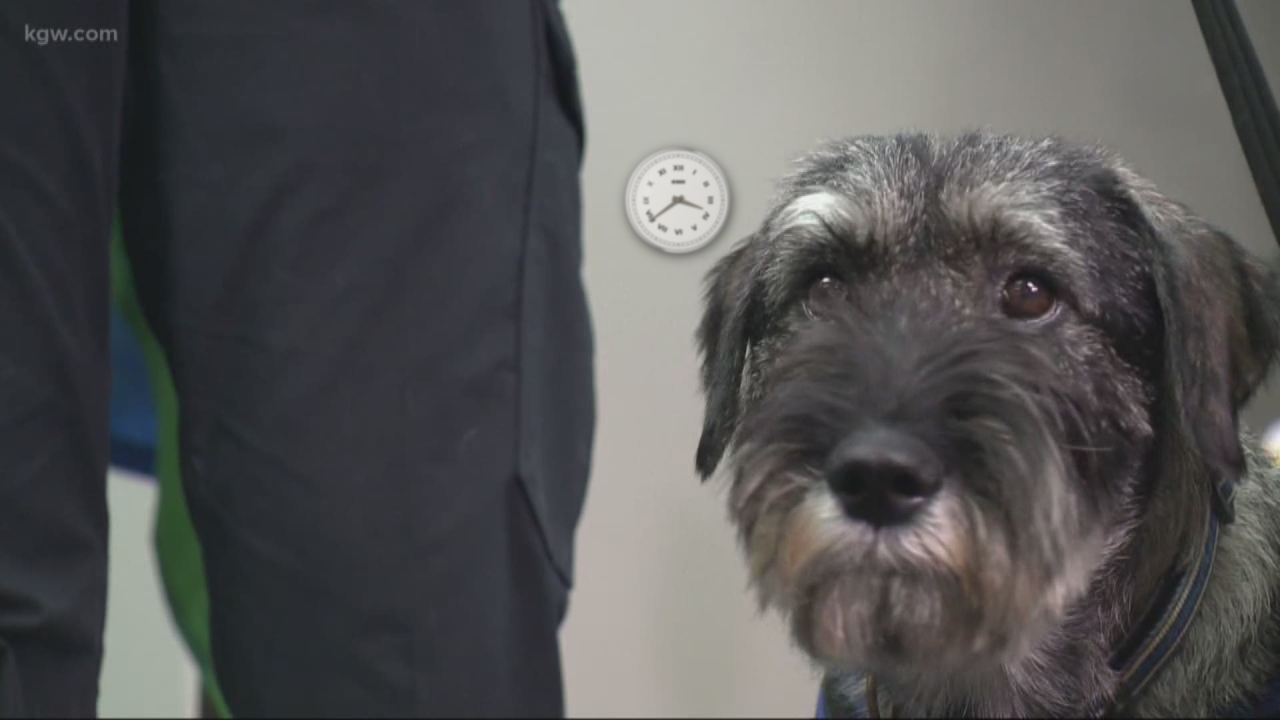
h=3 m=39
